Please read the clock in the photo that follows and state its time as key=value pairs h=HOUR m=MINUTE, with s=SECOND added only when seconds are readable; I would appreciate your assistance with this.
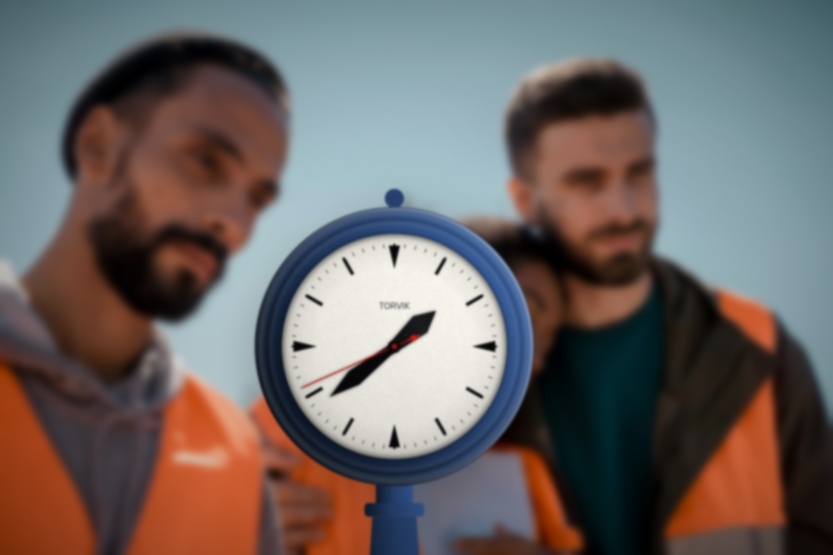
h=1 m=38 s=41
